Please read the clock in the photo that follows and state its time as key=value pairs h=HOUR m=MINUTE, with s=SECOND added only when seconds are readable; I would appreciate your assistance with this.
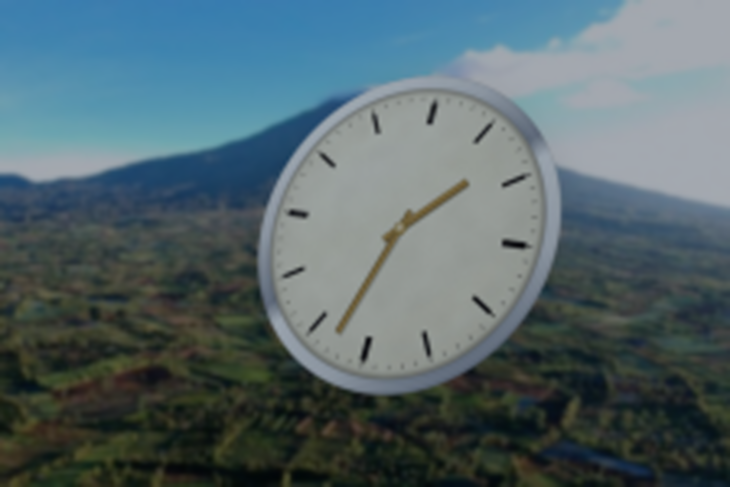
h=1 m=33
